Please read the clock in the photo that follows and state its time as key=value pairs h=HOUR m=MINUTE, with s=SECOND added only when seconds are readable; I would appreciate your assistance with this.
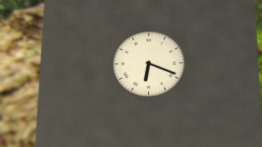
h=6 m=19
